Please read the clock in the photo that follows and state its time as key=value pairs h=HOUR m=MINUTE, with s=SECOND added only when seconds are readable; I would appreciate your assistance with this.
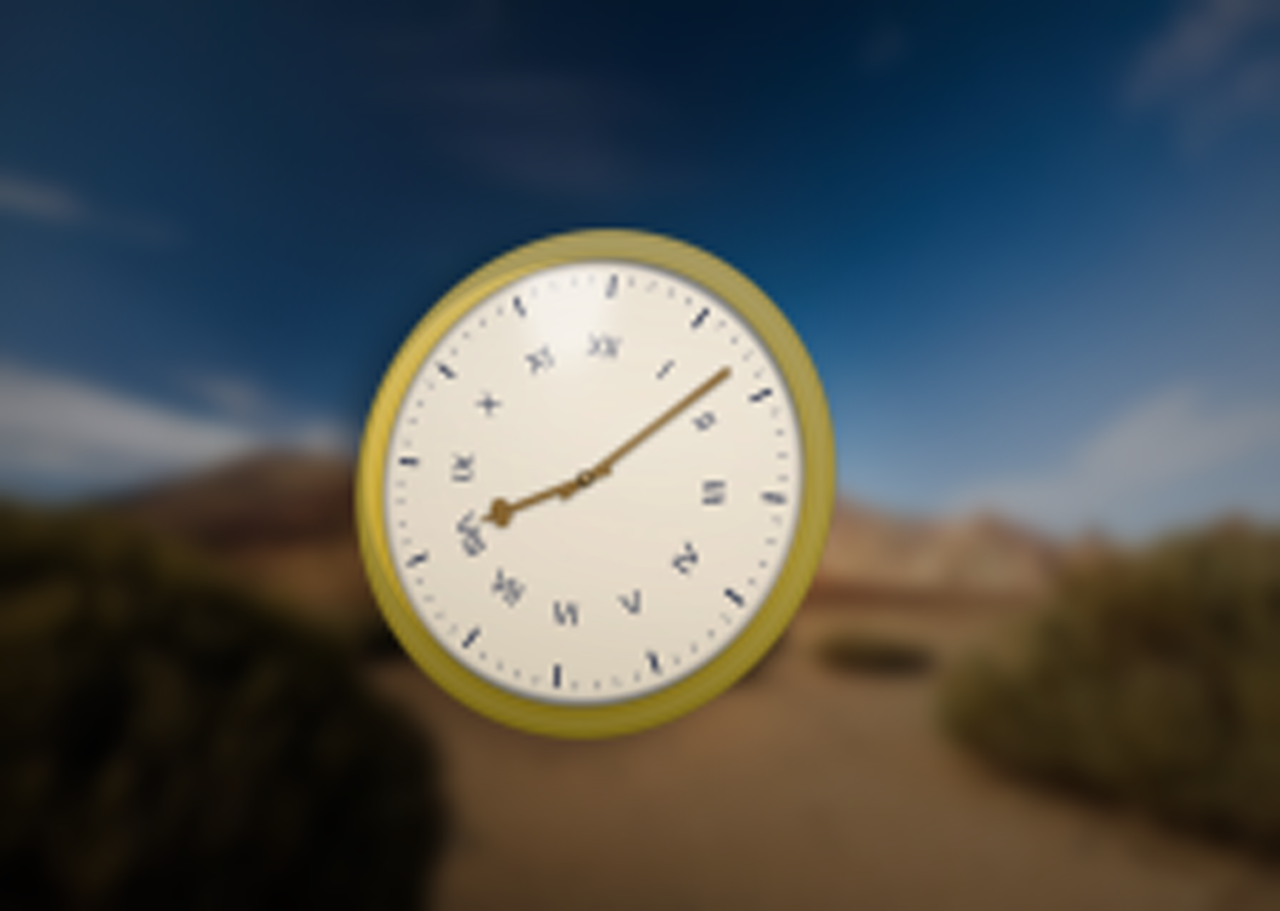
h=8 m=8
